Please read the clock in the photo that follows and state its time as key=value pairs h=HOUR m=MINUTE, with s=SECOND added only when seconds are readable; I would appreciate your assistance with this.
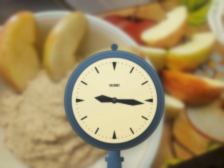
h=9 m=16
